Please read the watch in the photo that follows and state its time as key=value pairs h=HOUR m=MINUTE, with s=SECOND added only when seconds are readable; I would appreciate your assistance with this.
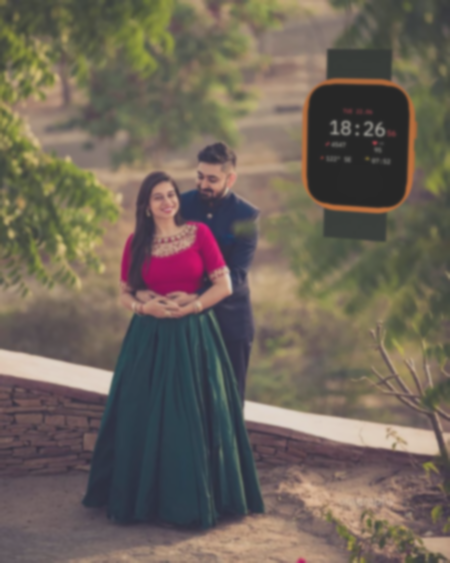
h=18 m=26
